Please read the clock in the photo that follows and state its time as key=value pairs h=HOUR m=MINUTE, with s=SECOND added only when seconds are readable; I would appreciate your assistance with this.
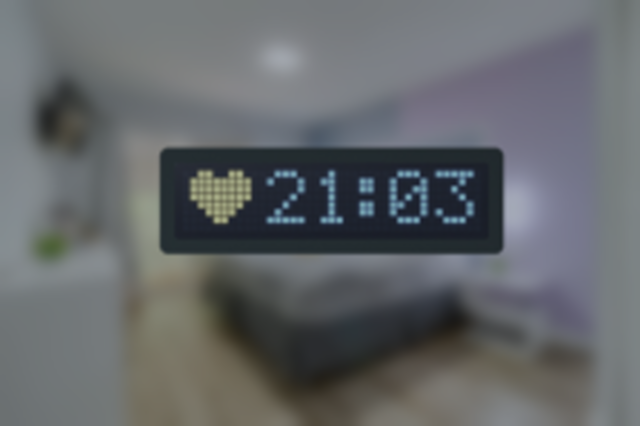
h=21 m=3
